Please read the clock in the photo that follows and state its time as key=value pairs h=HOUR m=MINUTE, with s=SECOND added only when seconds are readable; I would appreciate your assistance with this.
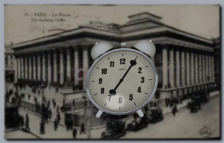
h=7 m=5
